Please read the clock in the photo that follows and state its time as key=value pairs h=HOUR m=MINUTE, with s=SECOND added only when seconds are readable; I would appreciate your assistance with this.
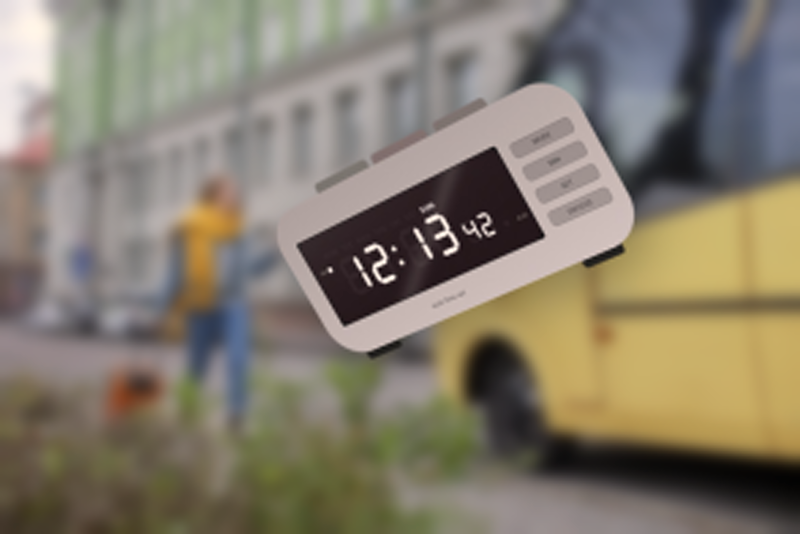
h=12 m=13 s=42
